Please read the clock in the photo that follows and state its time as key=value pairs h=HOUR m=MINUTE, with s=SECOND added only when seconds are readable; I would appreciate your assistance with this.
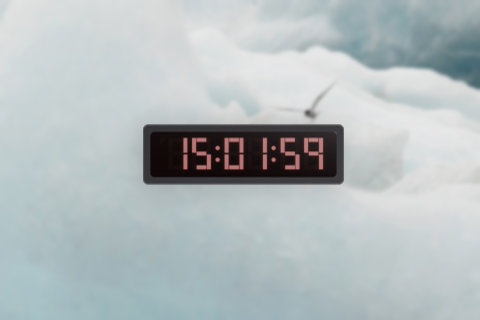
h=15 m=1 s=59
